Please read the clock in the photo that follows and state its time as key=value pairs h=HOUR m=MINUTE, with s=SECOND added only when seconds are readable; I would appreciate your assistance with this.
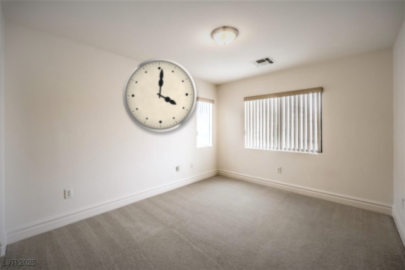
h=4 m=1
